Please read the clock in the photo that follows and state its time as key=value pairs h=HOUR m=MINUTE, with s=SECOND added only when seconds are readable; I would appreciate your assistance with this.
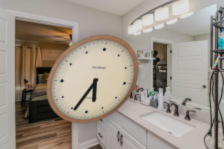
h=5 m=34
